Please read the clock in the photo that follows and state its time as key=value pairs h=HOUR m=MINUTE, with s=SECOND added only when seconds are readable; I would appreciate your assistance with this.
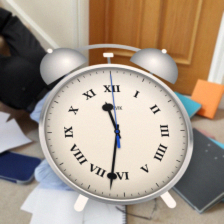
h=11 m=32 s=0
